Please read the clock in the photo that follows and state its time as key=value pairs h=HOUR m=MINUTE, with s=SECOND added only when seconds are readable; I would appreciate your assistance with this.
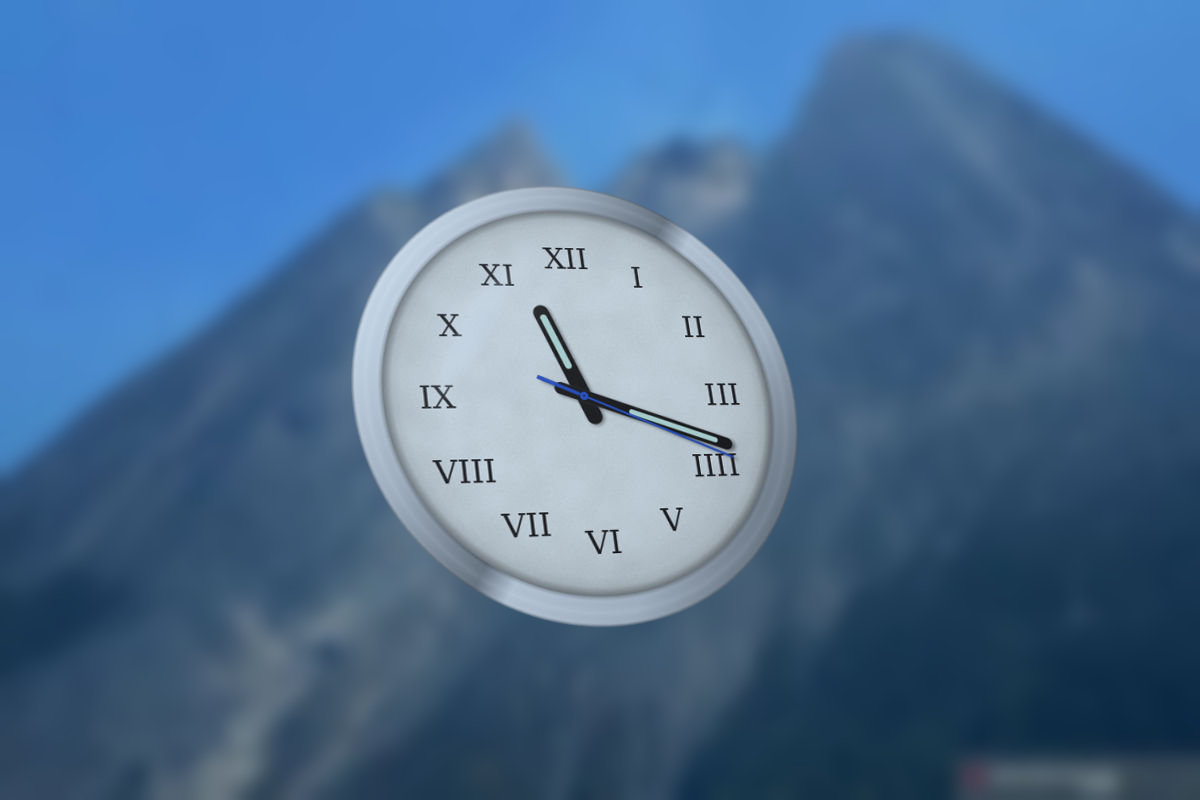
h=11 m=18 s=19
